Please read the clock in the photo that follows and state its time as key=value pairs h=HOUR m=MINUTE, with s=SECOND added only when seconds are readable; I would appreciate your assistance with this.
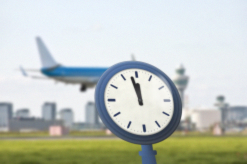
h=11 m=58
